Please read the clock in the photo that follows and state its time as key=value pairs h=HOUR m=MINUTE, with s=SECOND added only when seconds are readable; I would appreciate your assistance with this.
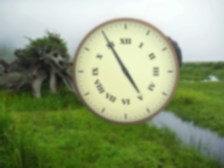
h=4 m=55
